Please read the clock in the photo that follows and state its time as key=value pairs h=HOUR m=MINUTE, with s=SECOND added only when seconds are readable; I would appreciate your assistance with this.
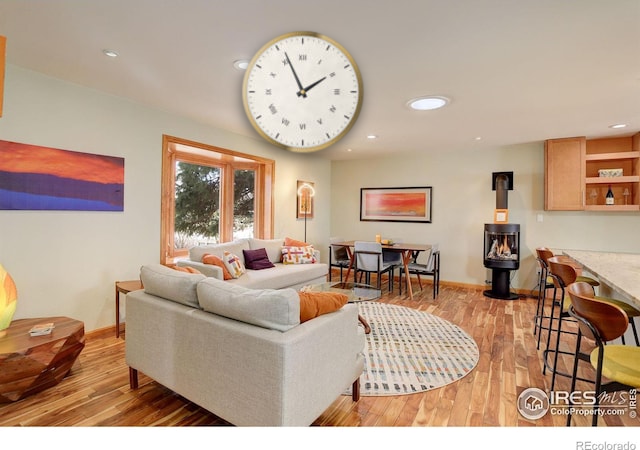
h=1 m=56
